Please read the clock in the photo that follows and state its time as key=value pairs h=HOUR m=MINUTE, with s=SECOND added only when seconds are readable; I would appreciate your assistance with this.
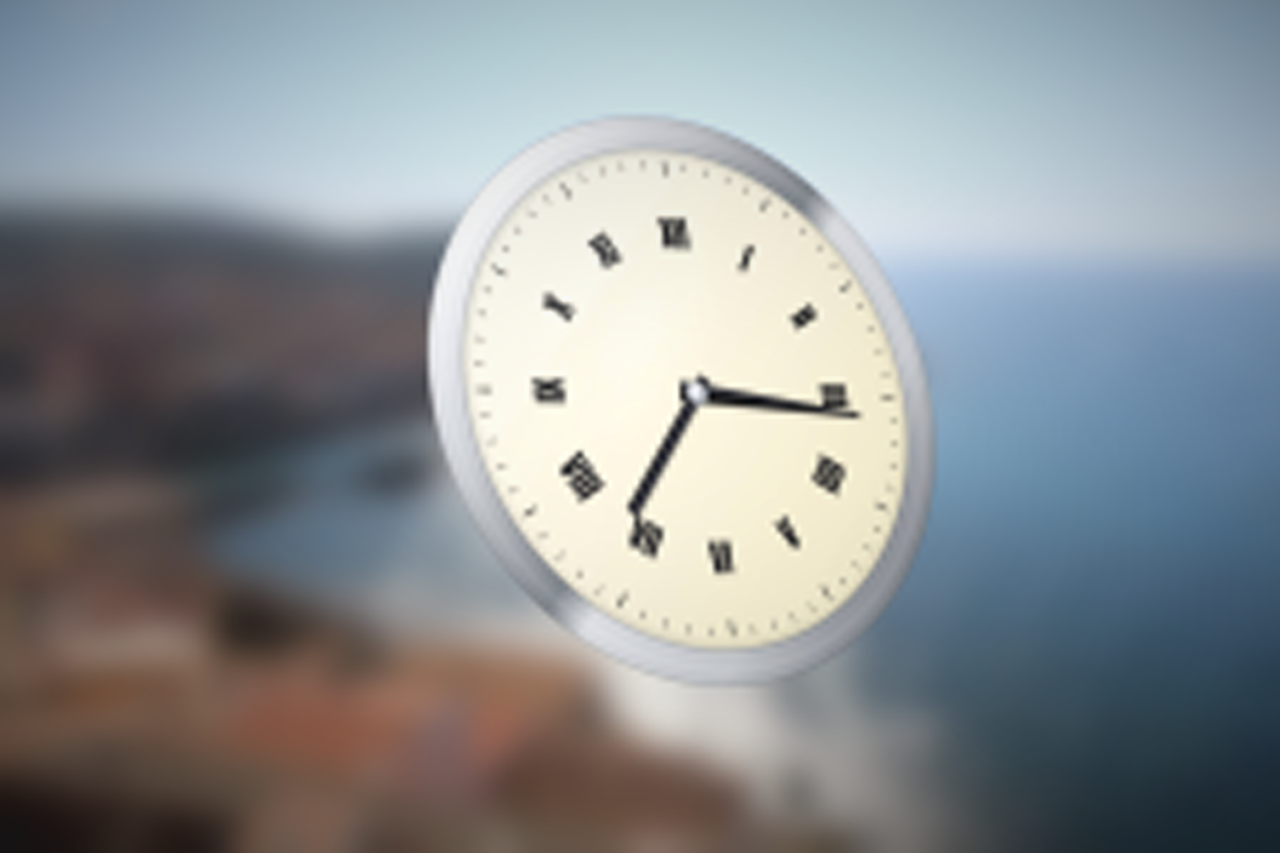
h=7 m=16
